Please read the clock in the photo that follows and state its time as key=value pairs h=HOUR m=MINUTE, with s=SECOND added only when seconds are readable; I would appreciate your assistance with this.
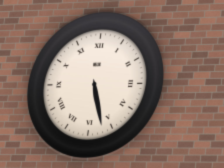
h=5 m=27
